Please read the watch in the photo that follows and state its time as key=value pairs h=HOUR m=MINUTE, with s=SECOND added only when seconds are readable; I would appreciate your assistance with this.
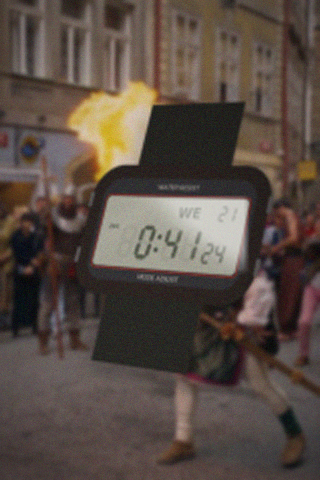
h=0 m=41 s=24
